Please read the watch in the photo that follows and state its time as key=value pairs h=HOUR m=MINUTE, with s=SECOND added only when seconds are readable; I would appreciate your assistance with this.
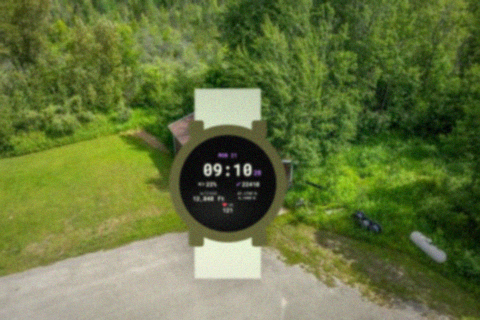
h=9 m=10
